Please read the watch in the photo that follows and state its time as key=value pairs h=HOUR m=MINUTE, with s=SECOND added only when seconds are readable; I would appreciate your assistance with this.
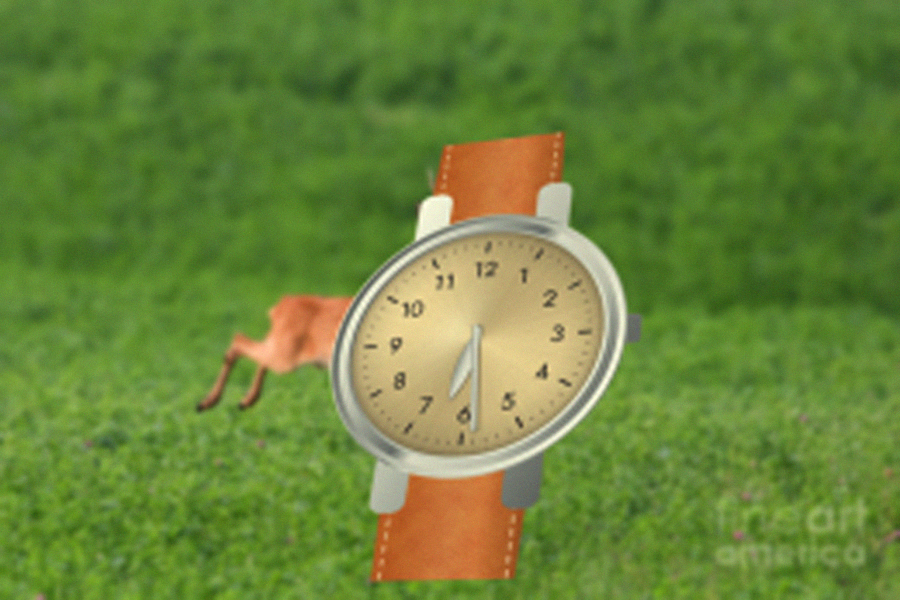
h=6 m=29
